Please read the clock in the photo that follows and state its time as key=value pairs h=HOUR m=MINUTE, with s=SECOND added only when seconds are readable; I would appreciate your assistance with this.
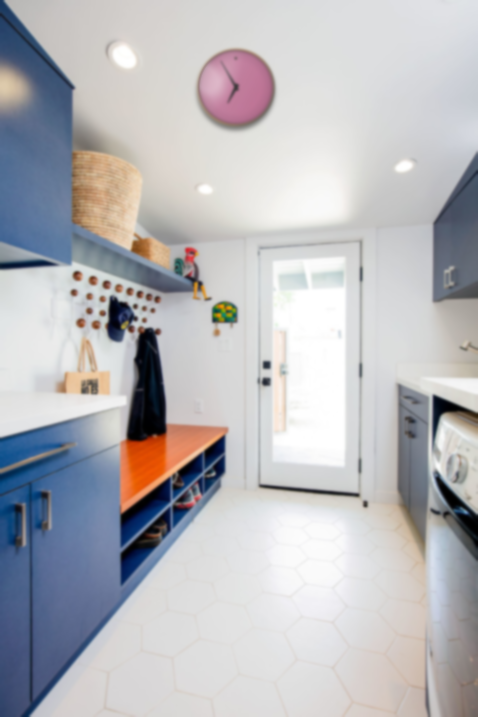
h=6 m=55
